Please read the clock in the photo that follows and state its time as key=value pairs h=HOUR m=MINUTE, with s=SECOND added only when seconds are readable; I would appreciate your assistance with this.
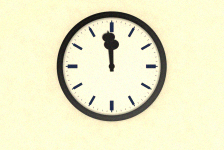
h=11 m=59
